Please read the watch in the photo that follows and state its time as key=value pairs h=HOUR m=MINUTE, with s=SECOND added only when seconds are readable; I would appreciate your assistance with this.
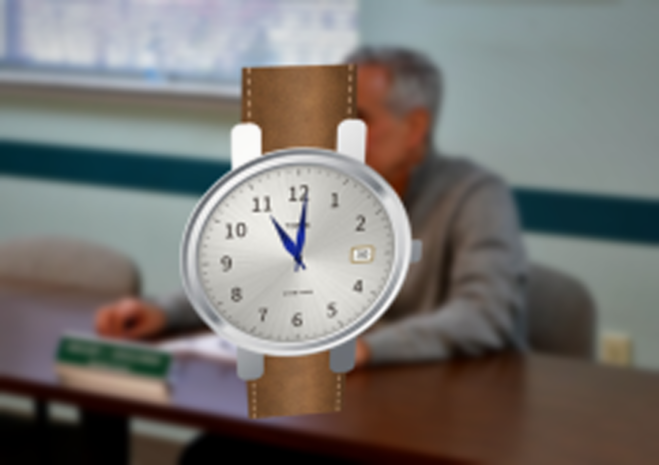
h=11 m=1
